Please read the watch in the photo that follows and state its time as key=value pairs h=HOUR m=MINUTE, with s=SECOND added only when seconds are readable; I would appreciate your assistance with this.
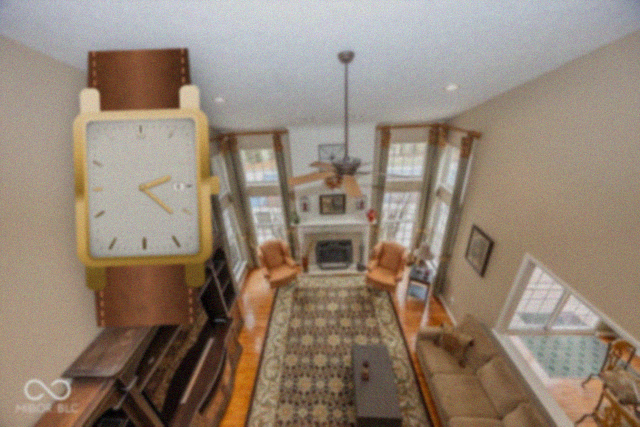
h=2 m=22
